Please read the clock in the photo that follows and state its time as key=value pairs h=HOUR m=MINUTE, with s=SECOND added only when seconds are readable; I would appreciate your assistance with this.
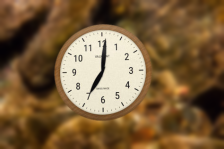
h=7 m=1
